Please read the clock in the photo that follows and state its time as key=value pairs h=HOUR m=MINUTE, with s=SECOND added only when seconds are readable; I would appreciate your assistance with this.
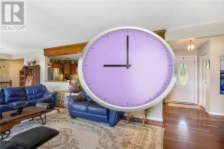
h=9 m=0
